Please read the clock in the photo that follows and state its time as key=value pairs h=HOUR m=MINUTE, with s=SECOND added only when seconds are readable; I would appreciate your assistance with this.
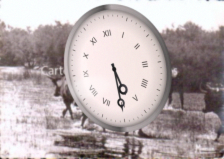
h=5 m=30
